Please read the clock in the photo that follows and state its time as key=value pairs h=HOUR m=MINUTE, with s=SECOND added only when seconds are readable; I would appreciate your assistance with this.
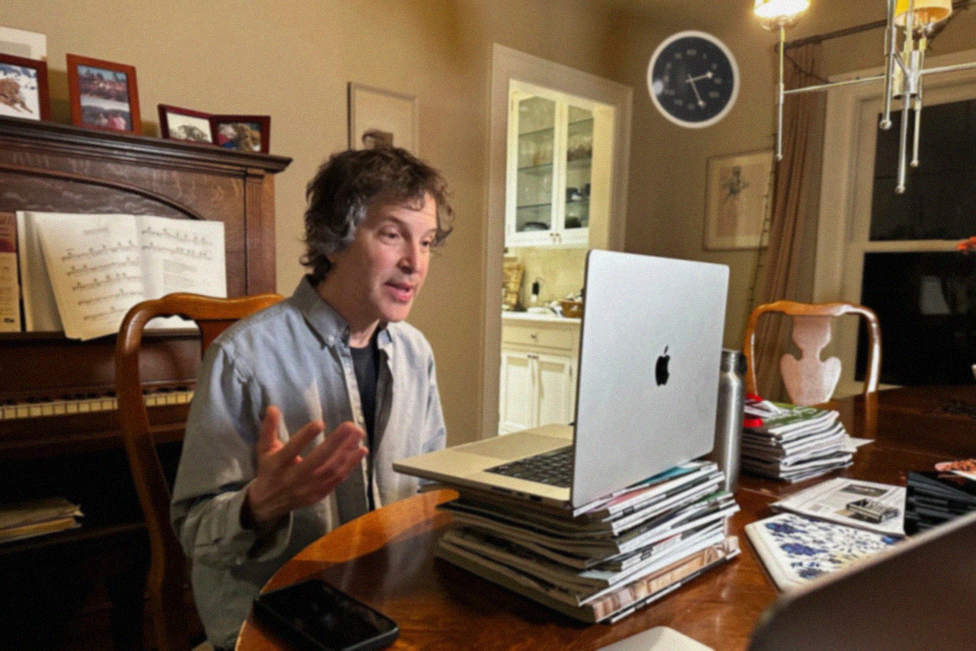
h=2 m=26
